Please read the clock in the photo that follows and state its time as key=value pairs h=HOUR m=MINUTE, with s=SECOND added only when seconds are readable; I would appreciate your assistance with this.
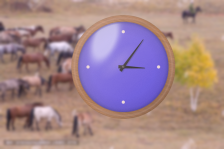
h=3 m=6
